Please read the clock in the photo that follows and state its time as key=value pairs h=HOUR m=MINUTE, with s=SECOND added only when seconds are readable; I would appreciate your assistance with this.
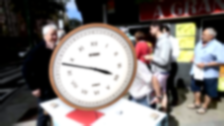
h=3 m=48
